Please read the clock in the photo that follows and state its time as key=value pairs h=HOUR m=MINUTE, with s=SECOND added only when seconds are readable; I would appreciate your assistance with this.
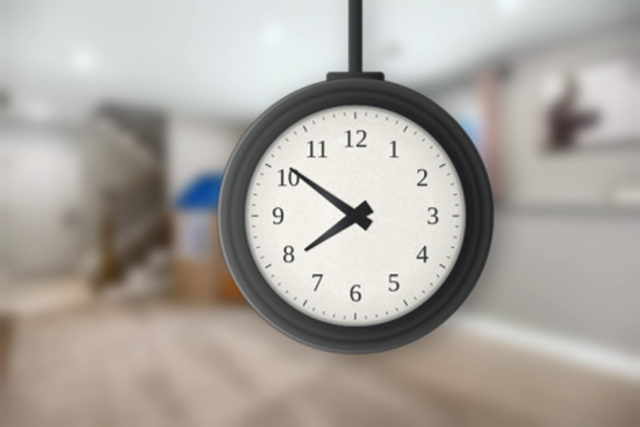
h=7 m=51
